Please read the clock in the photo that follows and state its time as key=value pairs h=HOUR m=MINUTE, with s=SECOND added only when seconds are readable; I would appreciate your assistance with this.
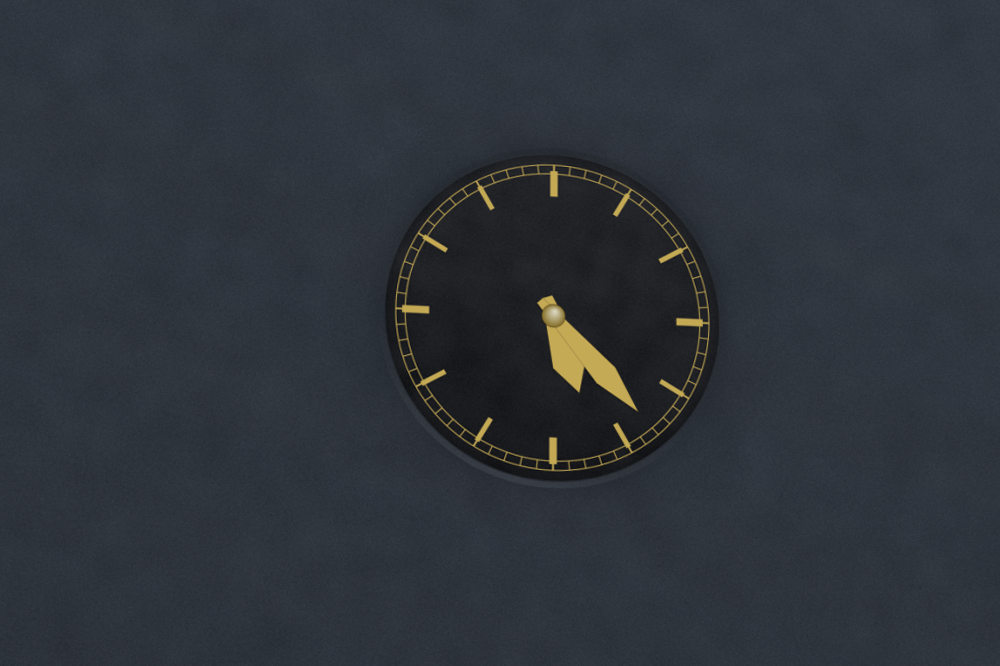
h=5 m=23
